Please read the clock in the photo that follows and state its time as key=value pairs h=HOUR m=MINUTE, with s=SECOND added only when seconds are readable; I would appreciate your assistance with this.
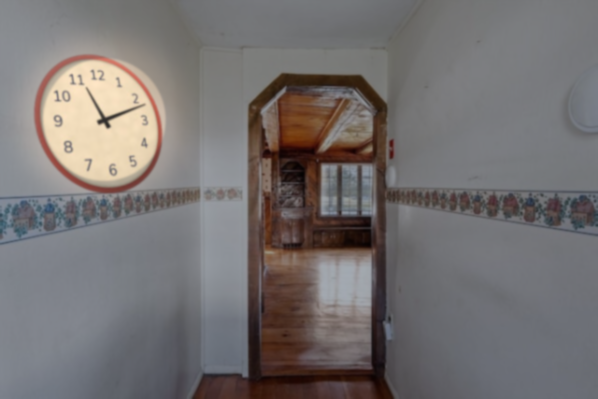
h=11 m=12
